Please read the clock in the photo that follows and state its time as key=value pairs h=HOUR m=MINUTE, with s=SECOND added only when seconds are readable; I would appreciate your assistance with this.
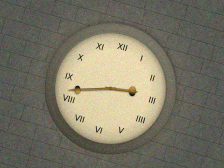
h=2 m=42
